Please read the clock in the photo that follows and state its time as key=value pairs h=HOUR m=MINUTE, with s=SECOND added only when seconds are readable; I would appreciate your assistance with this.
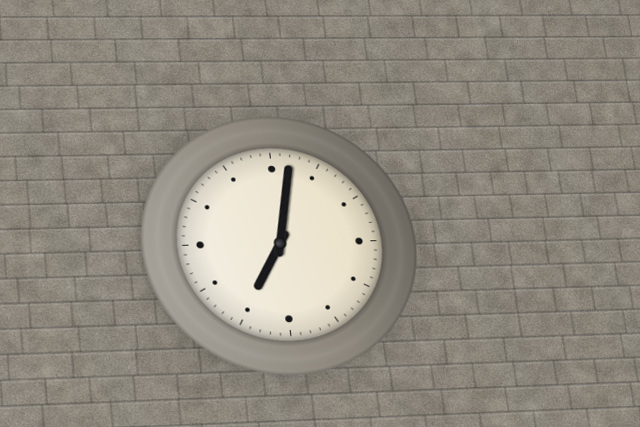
h=7 m=2
